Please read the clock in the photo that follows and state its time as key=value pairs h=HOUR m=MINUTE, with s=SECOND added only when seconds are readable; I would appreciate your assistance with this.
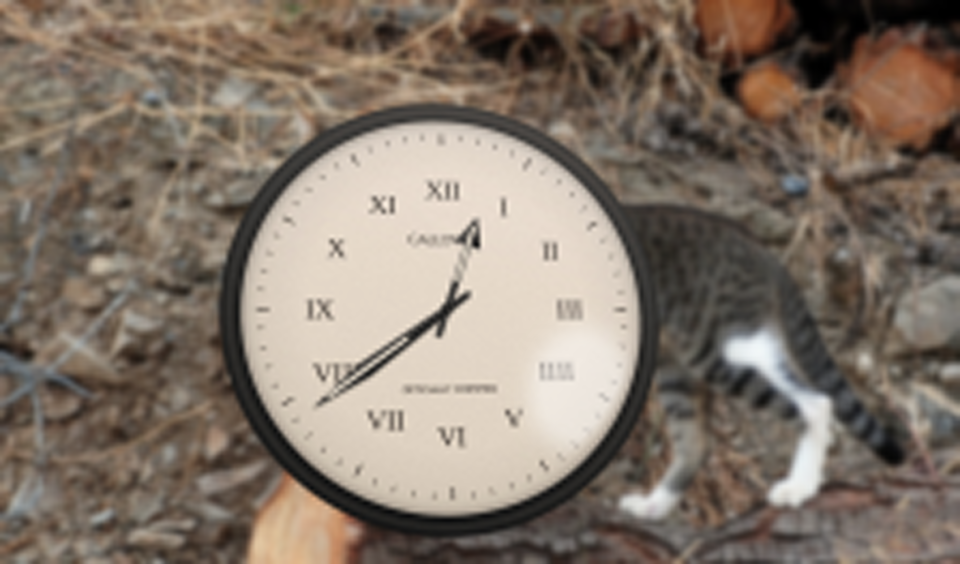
h=12 m=39
